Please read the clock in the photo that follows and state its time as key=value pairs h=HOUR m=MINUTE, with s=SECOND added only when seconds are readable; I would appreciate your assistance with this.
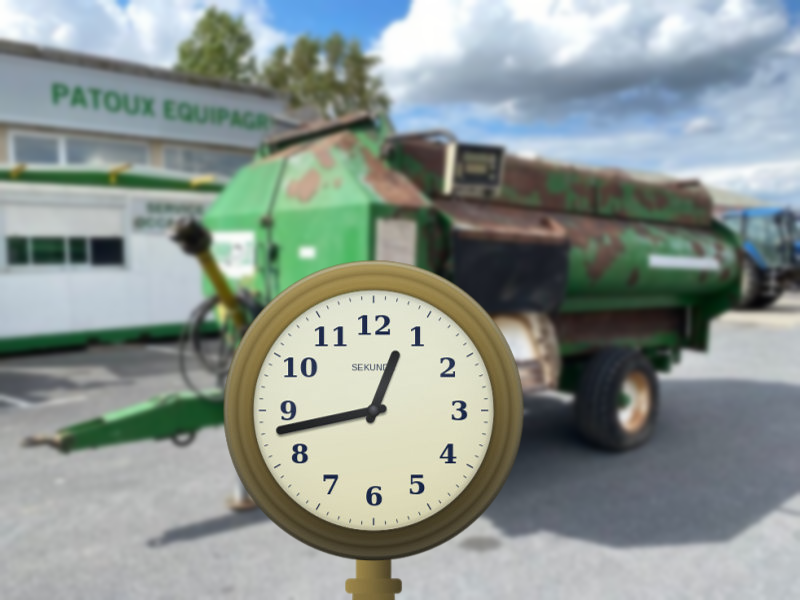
h=12 m=43
